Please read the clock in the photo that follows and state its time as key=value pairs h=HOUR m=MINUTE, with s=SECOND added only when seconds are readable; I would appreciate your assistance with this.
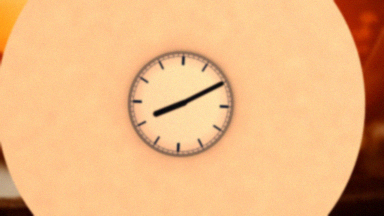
h=8 m=10
